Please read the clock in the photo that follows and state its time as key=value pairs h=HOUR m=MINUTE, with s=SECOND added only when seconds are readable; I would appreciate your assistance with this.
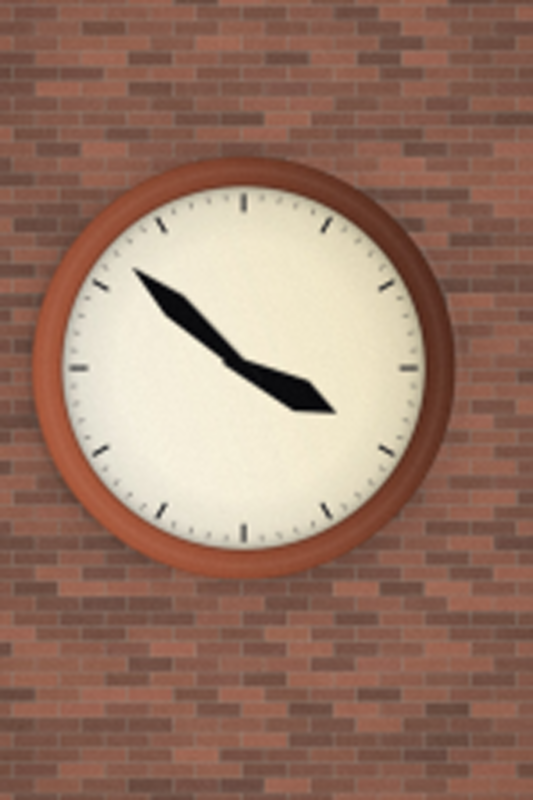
h=3 m=52
